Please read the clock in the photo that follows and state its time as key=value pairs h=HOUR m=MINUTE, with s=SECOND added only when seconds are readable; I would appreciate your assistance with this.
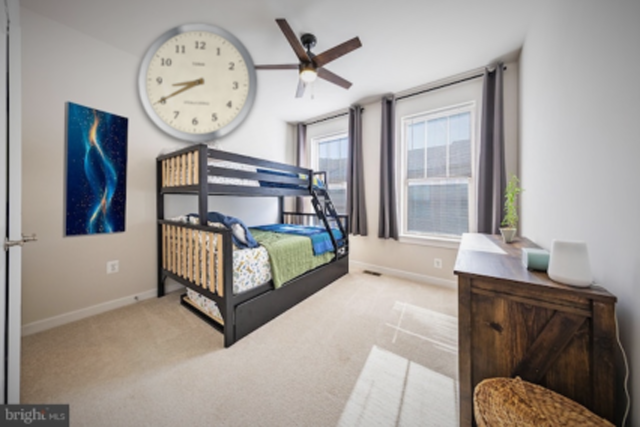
h=8 m=40
